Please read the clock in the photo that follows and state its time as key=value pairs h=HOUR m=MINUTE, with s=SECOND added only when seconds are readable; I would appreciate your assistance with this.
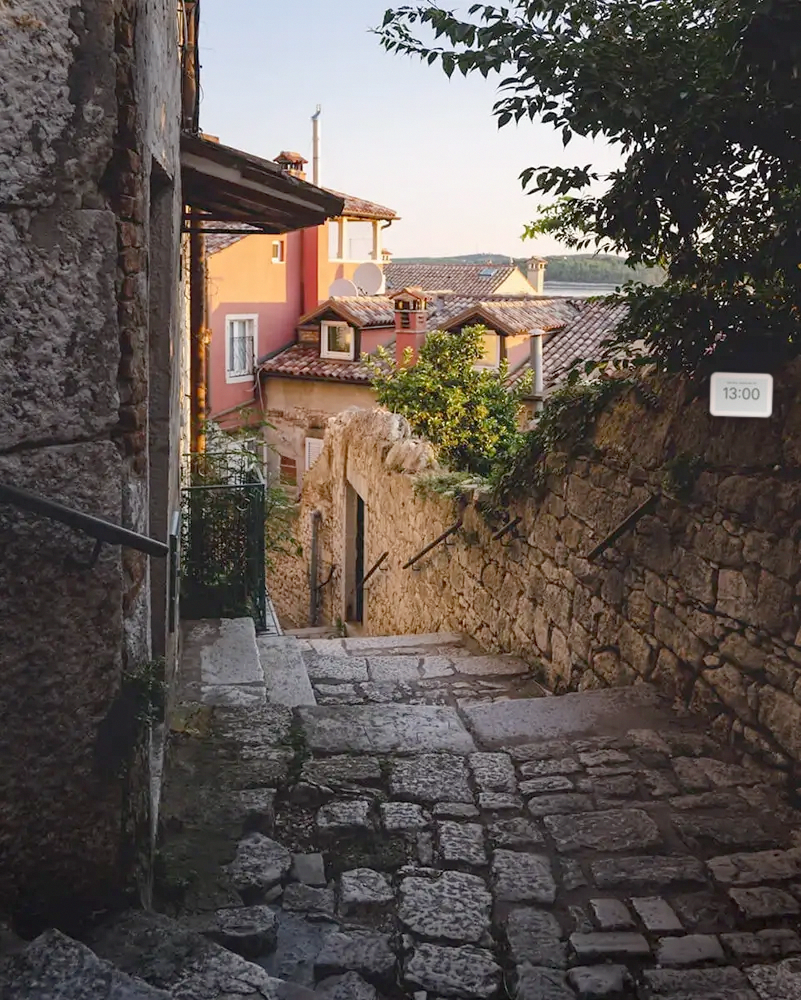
h=13 m=0
